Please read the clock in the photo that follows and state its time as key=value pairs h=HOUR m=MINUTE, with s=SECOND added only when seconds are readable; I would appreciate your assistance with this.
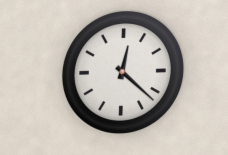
h=12 m=22
